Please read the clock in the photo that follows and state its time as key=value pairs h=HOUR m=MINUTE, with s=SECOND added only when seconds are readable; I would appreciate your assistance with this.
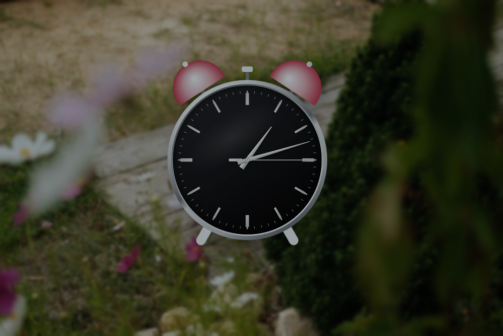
h=1 m=12 s=15
